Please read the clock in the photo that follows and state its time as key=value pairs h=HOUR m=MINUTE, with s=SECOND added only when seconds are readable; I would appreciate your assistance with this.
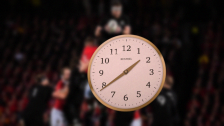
h=1 m=39
